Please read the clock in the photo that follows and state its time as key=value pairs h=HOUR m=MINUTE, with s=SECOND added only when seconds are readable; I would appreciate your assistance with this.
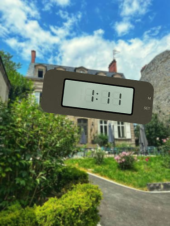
h=1 m=11
